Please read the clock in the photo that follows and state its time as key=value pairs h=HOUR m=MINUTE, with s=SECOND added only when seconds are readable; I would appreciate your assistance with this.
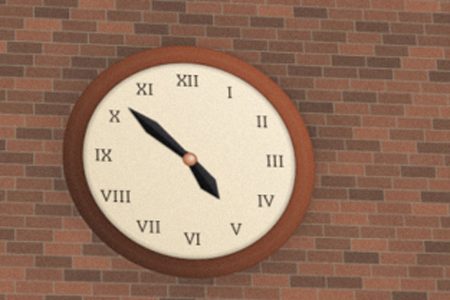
h=4 m=52
